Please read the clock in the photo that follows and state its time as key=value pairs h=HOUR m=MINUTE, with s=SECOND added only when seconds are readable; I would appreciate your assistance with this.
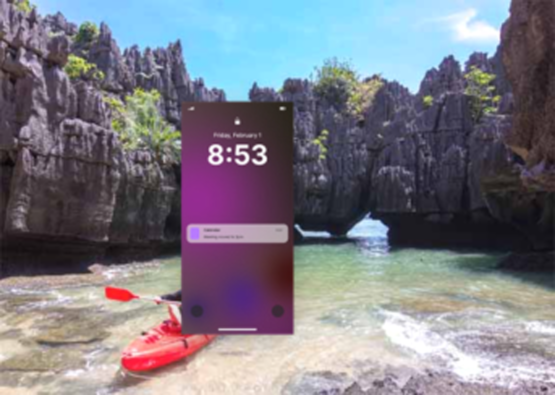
h=8 m=53
